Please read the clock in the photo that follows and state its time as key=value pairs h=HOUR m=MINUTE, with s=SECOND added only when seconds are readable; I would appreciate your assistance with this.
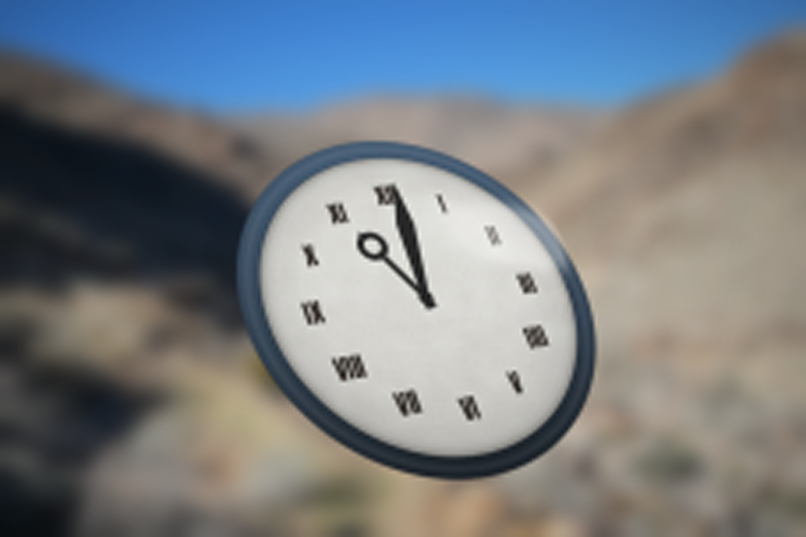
h=11 m=1
